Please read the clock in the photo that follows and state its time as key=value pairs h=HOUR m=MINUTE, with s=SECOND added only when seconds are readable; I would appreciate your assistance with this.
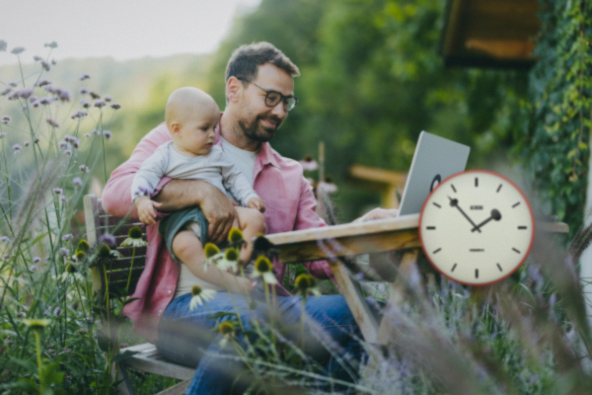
h=1 m=53
